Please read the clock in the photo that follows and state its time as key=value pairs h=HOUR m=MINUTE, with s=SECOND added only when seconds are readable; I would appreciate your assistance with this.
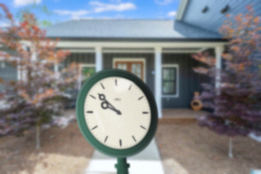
h=9 m=52
